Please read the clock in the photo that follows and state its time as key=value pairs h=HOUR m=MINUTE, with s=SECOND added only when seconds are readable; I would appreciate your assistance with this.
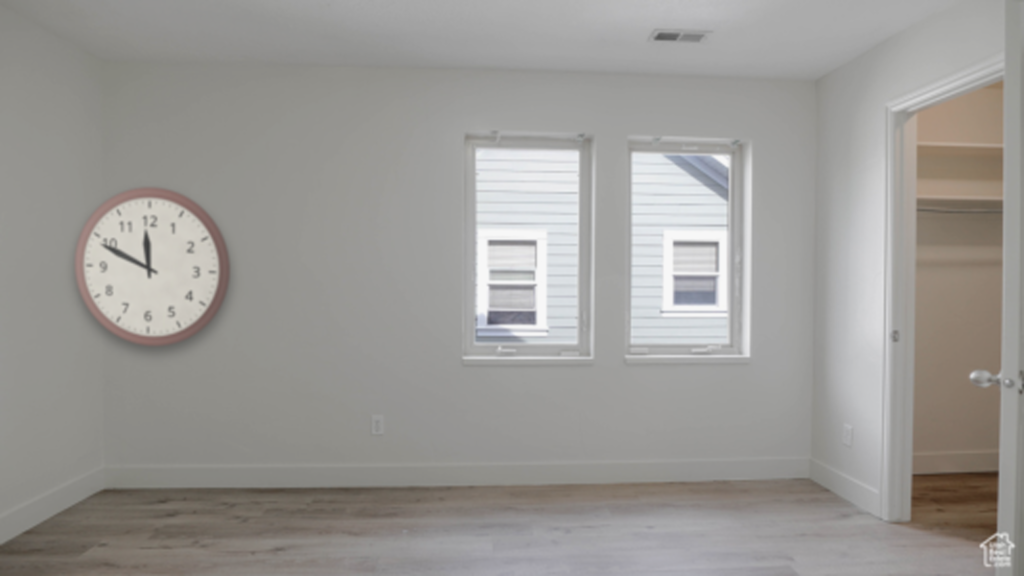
h=11 m=49
